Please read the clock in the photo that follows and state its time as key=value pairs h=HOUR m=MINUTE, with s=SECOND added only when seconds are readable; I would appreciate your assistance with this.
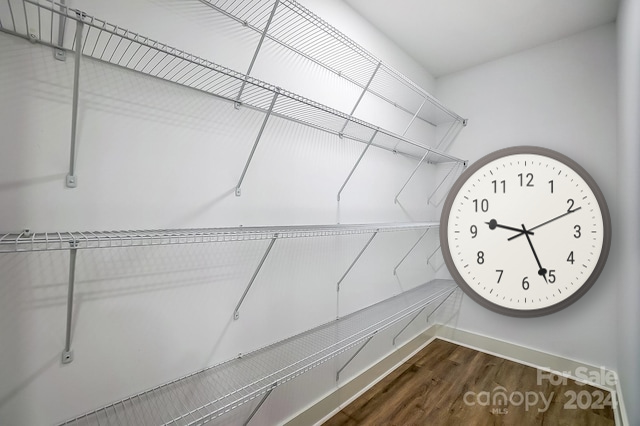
h=9 m=26 s=11
